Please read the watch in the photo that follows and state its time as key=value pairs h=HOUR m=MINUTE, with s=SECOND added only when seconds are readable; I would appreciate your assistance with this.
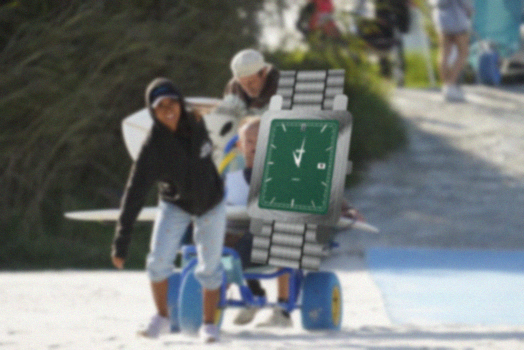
h=11 m=1
